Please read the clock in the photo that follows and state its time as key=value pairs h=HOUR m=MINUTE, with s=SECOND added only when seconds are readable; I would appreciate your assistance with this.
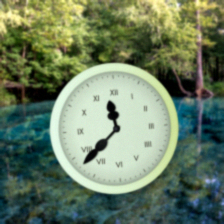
h=11 m=38
